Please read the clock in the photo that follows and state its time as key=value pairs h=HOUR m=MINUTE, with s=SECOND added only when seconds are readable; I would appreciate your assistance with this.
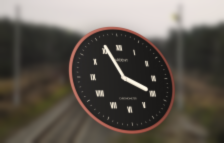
h=3 m=56
